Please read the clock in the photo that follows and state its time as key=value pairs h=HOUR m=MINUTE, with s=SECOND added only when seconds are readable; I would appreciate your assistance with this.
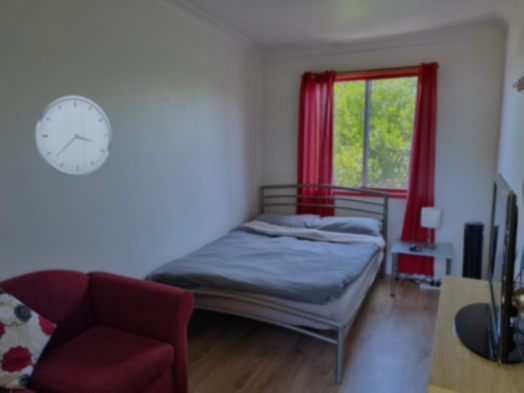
h=3 m=38
